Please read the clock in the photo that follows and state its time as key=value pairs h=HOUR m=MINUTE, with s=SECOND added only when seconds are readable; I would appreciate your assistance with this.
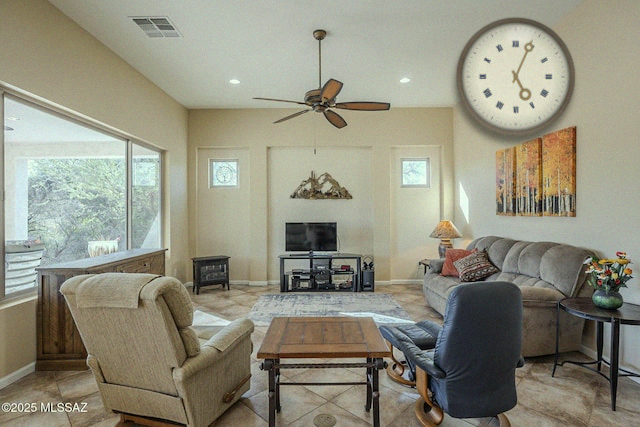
h=5 m=4
